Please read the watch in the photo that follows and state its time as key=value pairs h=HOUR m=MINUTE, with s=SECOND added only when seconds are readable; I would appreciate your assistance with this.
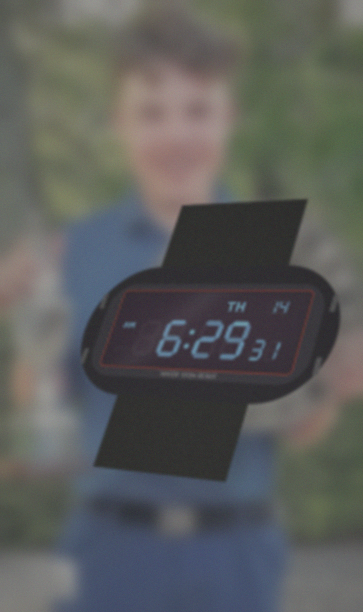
h=6 m=29 s=31
